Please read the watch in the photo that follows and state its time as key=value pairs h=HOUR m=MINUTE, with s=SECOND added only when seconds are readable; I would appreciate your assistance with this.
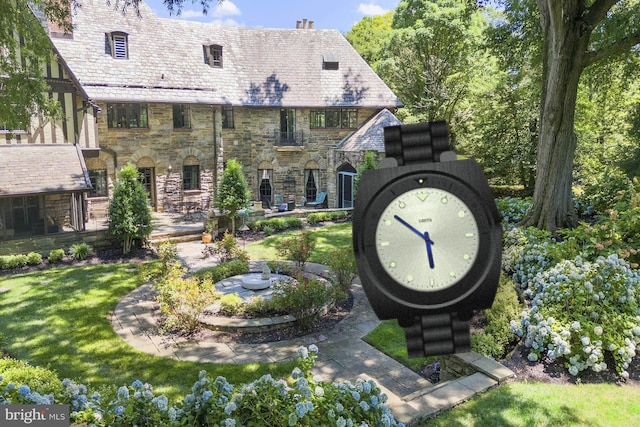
h=5 m=52
